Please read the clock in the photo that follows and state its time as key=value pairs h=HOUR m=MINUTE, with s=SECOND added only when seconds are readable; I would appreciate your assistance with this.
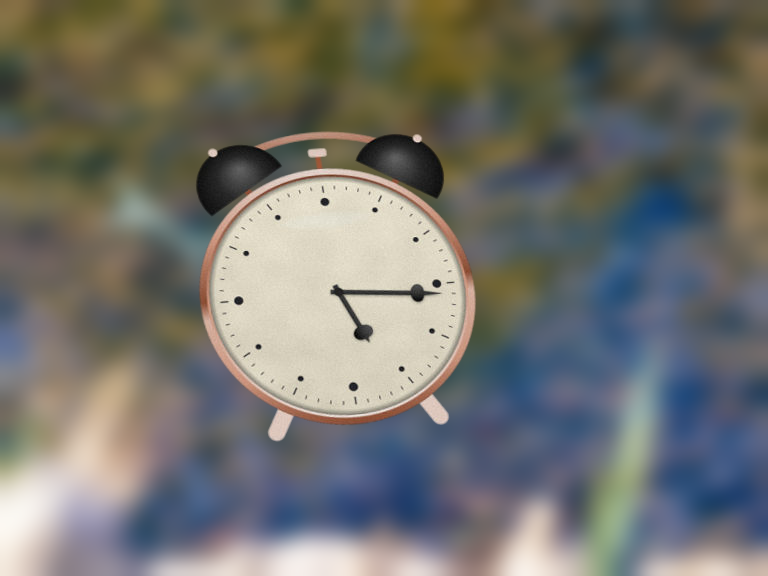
h=5 m=16
